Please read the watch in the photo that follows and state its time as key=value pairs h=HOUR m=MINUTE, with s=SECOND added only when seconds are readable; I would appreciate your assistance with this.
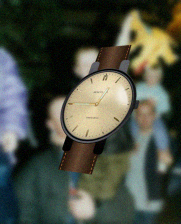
h=12 m=45
